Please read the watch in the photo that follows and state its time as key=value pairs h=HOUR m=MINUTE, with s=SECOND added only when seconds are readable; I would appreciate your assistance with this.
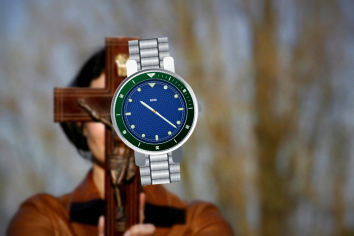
h=10 m=22
